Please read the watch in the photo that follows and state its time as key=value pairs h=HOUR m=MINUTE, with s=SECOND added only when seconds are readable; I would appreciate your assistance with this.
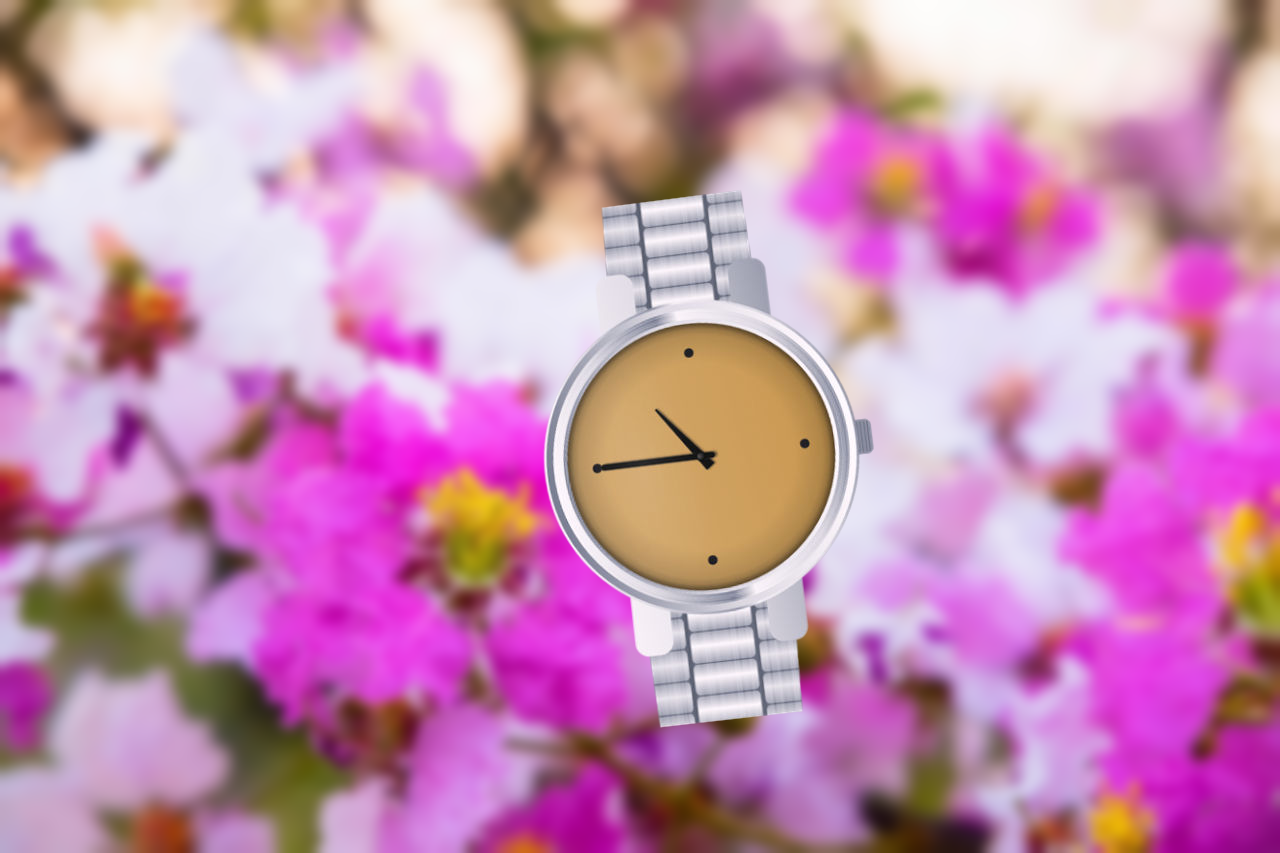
h=10 m=45
